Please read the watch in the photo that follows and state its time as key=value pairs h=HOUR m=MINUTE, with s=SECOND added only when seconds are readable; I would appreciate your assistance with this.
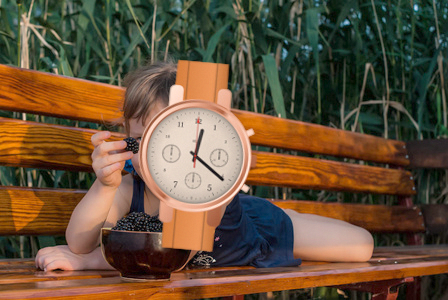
h=12 m=21
